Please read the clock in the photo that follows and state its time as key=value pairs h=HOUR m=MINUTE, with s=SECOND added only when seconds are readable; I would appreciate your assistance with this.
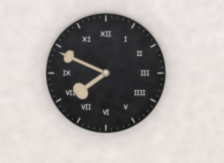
h=7 m=49
